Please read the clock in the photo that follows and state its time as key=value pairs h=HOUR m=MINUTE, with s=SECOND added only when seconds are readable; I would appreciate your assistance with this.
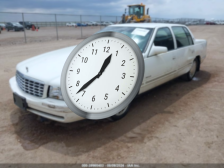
h=12 m=37
